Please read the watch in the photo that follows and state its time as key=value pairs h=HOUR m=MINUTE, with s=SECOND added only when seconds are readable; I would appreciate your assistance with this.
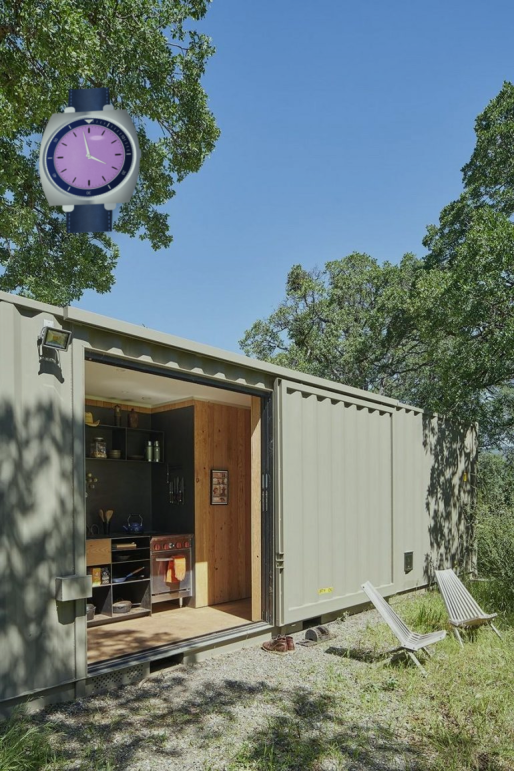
h=3 m=58
